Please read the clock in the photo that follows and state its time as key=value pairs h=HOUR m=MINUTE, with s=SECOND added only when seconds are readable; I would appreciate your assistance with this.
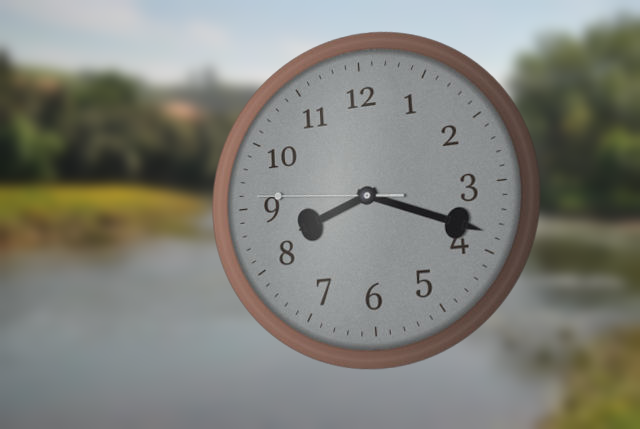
h=8 m=18 s=46
